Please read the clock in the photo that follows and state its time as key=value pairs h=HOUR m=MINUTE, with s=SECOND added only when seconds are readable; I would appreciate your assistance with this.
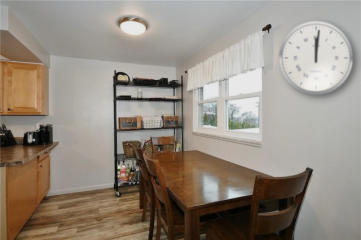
h=12 m=1
